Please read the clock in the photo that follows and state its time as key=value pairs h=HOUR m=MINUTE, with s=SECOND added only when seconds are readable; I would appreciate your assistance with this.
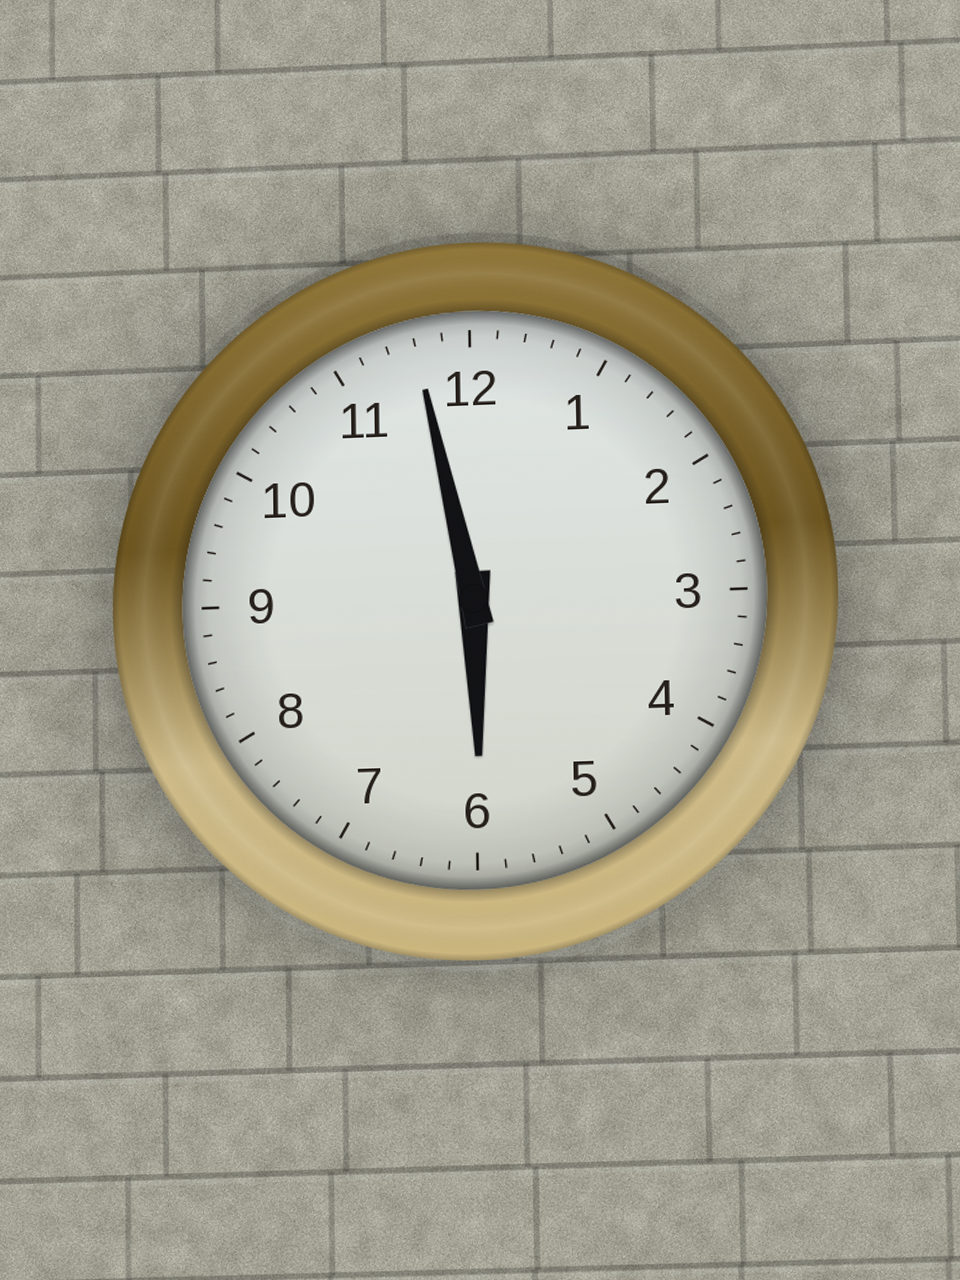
h=5 m=58
